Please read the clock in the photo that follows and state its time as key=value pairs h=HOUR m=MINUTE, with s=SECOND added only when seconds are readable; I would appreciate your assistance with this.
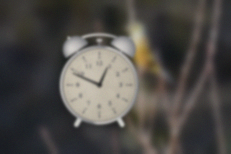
h=12 m=49
